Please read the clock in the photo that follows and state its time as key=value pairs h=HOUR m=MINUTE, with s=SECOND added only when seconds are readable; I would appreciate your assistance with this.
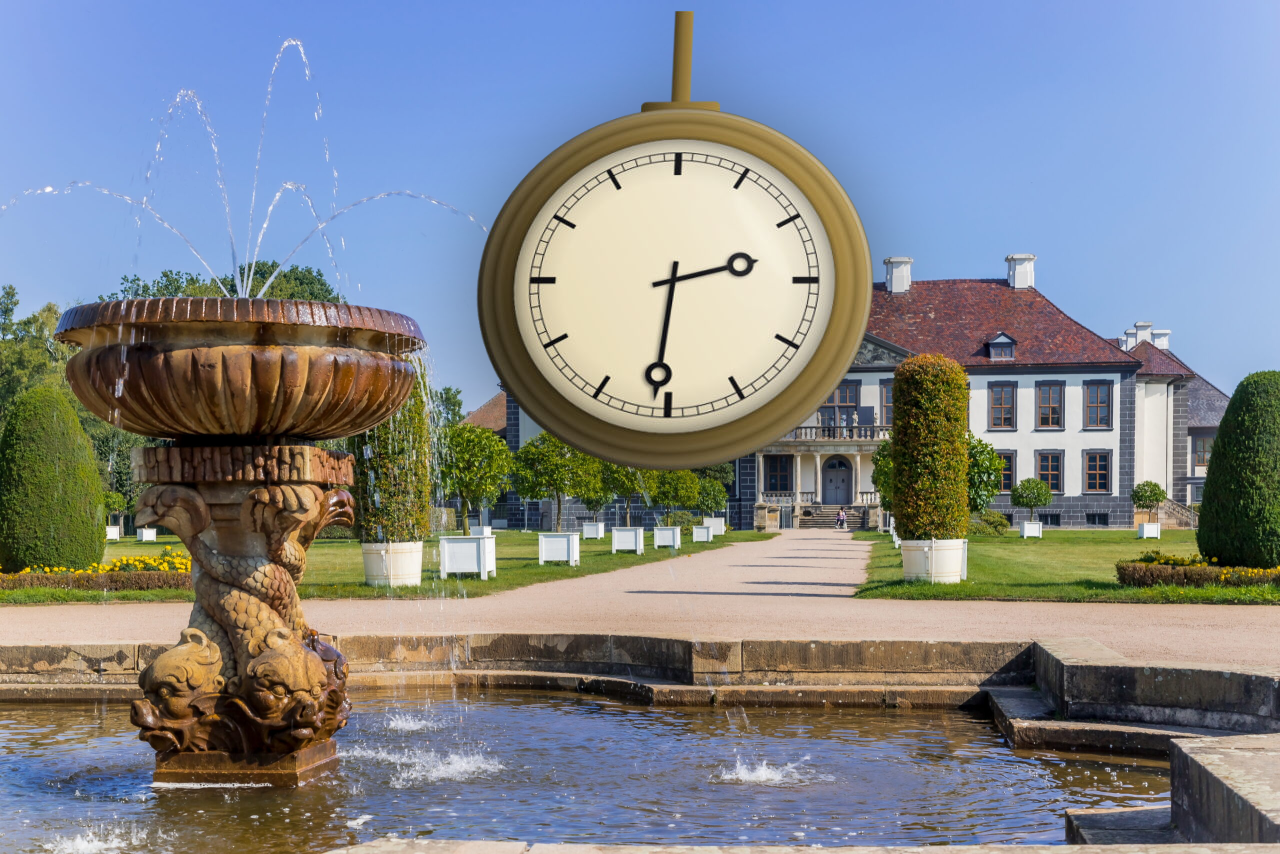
h=2 m=31
